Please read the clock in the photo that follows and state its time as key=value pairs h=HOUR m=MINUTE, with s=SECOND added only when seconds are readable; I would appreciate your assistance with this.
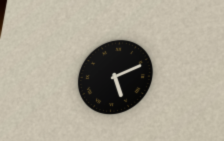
h=5 m=11
